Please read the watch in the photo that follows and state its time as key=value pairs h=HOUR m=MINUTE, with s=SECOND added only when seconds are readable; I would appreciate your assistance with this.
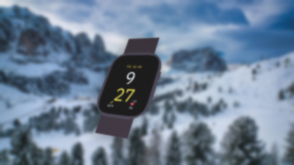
h=9 m=27
